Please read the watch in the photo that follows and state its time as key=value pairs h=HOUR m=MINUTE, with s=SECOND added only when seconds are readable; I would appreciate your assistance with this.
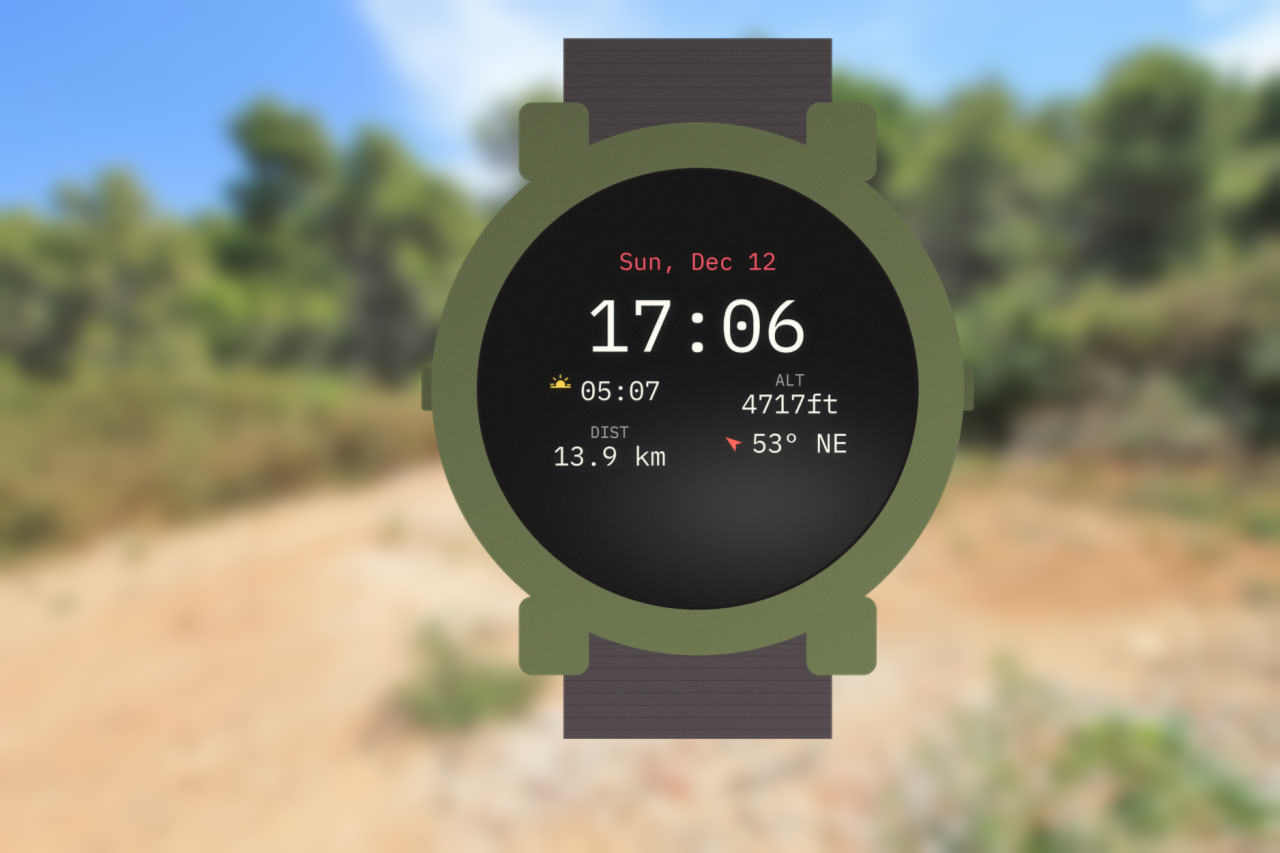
h=17 m=6
